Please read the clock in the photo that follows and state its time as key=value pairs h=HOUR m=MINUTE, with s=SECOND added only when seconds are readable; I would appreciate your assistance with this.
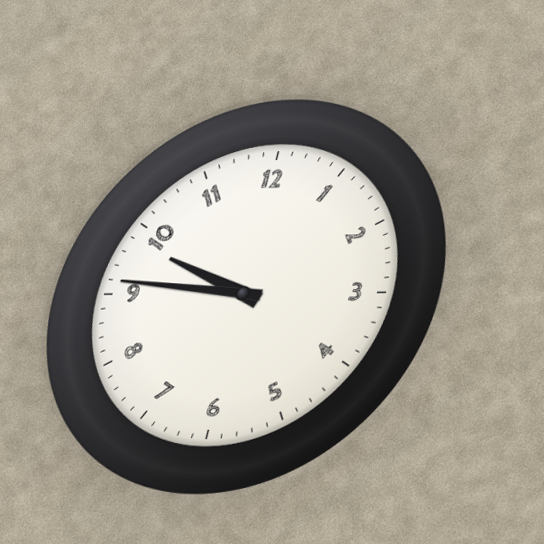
h=9 m=46
